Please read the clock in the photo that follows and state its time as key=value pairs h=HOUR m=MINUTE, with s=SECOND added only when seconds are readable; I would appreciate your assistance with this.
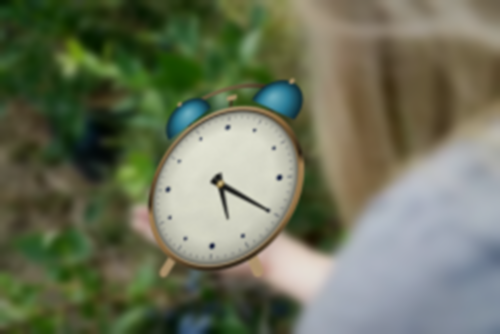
h=5 m=20
